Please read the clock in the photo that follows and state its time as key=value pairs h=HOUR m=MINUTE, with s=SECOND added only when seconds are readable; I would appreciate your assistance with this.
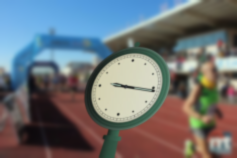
h=9 m=16
